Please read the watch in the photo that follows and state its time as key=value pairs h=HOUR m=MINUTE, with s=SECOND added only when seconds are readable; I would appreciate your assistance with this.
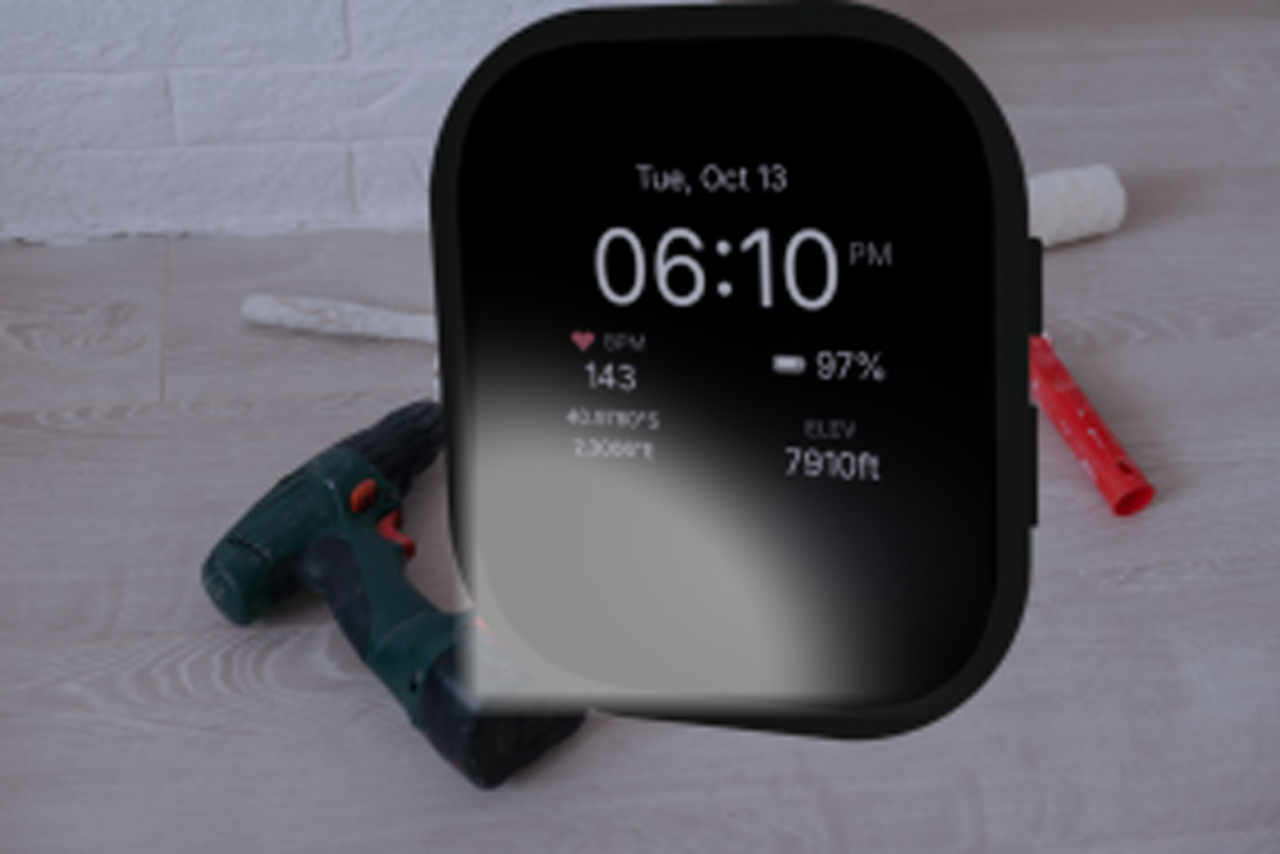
h=6 m=10
